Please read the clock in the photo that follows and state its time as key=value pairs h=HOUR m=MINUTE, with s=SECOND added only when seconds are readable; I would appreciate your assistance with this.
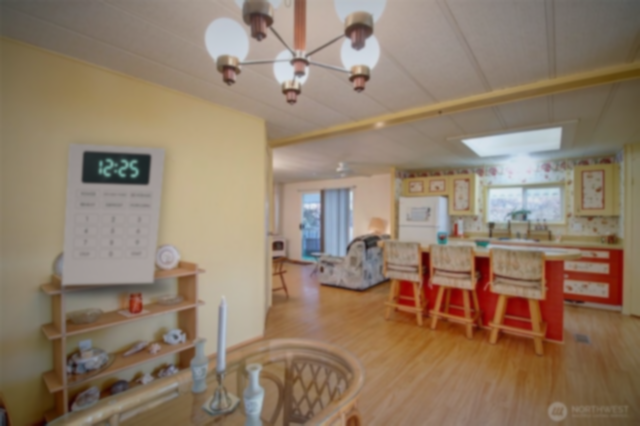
h=12 m=25
